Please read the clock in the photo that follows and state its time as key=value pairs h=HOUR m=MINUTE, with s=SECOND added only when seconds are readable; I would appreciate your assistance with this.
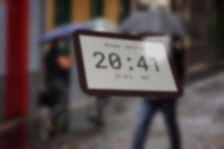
h=20 m=41
